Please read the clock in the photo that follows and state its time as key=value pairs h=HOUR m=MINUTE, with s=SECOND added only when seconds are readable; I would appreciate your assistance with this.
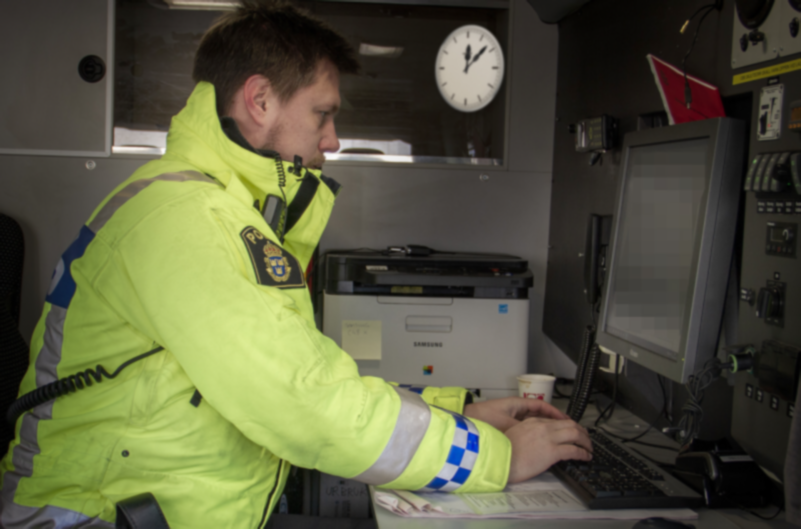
h=12 m=8
